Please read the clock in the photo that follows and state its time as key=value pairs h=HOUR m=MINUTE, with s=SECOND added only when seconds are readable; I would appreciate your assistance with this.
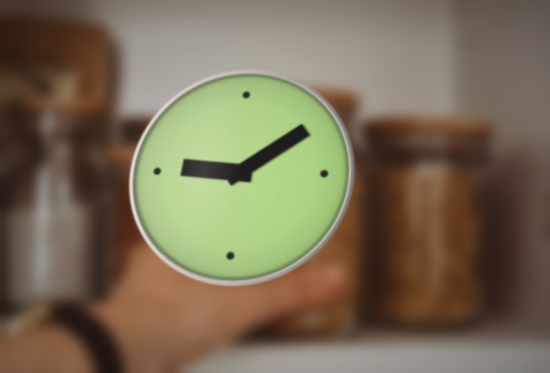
h=9 m=9
